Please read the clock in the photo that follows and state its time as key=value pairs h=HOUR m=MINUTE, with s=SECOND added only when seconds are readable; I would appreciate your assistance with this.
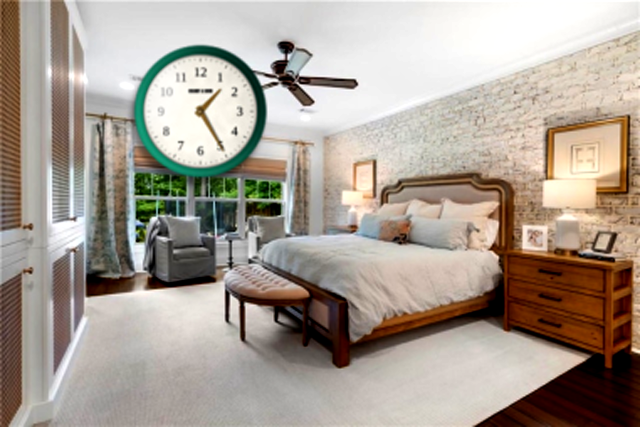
h=1 m=25
